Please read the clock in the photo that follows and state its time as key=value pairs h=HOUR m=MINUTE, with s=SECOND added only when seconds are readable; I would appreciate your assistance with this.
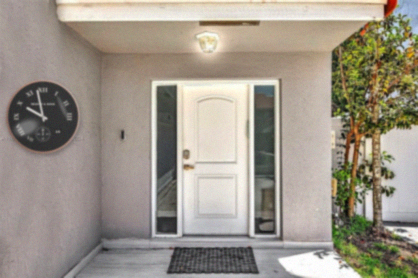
h=9 m=58
